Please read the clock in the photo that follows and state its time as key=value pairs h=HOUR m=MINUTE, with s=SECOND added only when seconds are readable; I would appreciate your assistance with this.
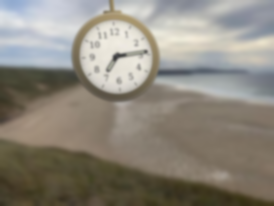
h=7 m=14
